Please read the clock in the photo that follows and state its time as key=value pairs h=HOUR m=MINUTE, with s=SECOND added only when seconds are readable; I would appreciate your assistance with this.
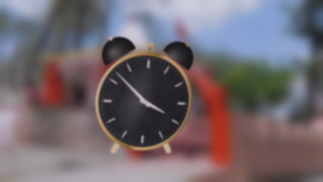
h=3 m=52
